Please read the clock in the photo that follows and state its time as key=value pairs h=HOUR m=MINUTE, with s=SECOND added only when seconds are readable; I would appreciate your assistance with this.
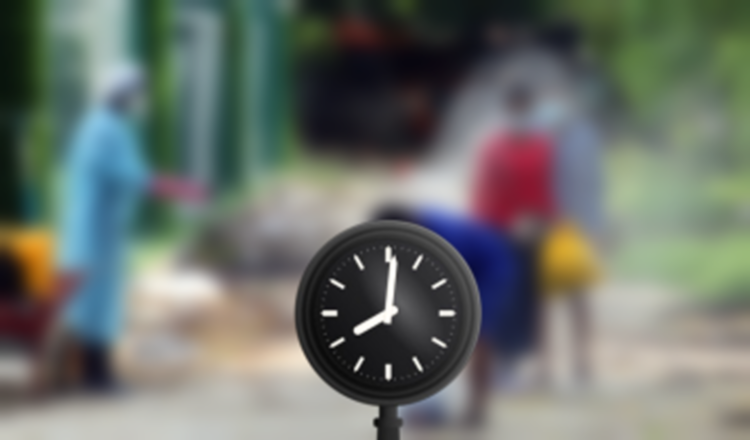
h=8 m=1
